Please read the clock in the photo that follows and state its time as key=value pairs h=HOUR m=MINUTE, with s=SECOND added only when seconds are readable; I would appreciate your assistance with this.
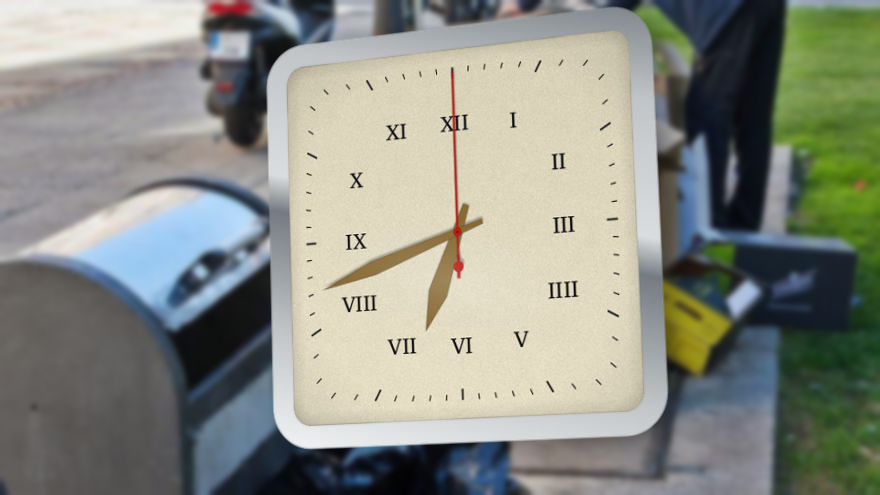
h=6 m=42 s=0
